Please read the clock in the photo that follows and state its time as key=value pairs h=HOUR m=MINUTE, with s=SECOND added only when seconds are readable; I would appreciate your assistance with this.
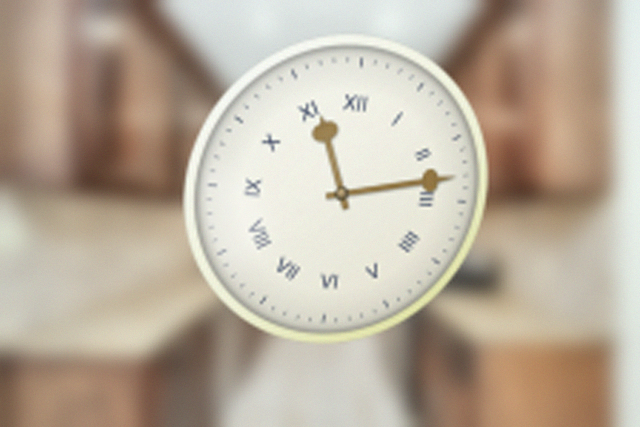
h=11 m=13
